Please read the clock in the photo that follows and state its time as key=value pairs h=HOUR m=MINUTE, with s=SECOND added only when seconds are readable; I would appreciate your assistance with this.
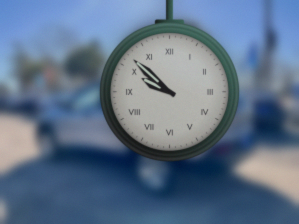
h=9 m=52
